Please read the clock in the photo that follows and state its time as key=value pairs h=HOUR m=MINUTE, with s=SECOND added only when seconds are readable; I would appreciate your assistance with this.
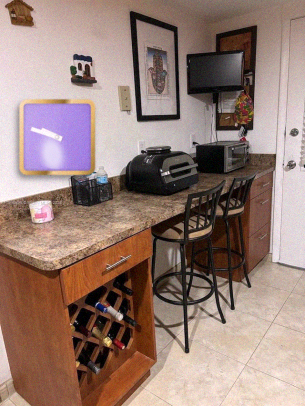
h=9 m=48
